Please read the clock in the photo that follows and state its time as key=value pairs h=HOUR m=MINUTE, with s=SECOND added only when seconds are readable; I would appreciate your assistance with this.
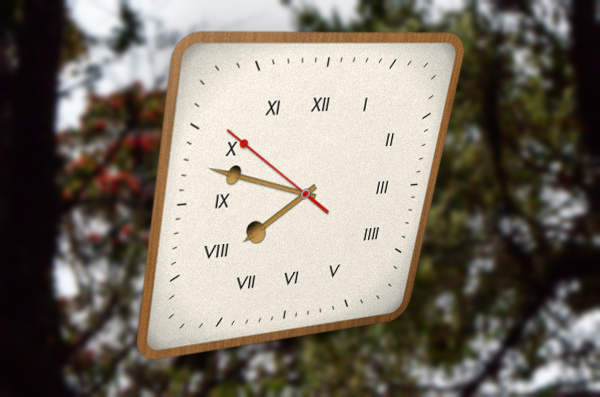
h=7 m=47 s=51
